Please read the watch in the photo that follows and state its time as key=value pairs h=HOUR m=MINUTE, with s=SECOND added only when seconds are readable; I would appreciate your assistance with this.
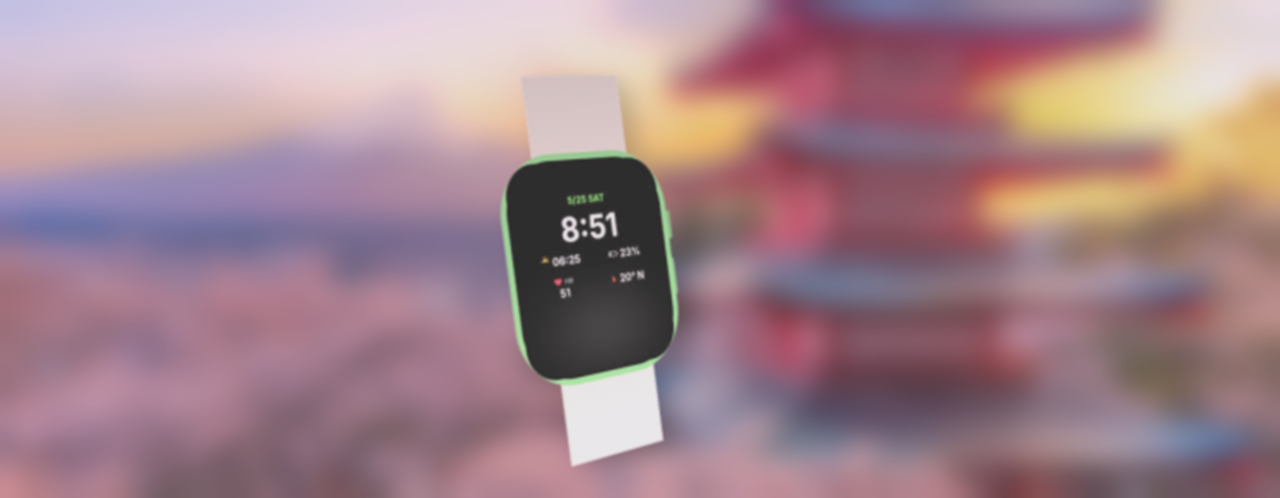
h=8 m=51
